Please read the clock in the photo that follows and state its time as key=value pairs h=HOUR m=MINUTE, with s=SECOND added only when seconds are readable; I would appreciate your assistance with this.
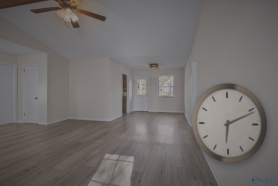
h=6 m=11
